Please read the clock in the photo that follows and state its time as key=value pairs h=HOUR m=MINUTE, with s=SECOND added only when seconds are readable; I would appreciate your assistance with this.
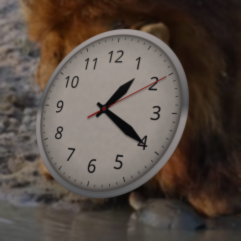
h=1 m=20 s=10
